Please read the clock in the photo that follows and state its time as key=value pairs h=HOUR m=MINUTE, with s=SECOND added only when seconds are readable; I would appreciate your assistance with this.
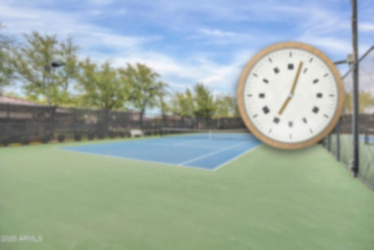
h=7 m=3
